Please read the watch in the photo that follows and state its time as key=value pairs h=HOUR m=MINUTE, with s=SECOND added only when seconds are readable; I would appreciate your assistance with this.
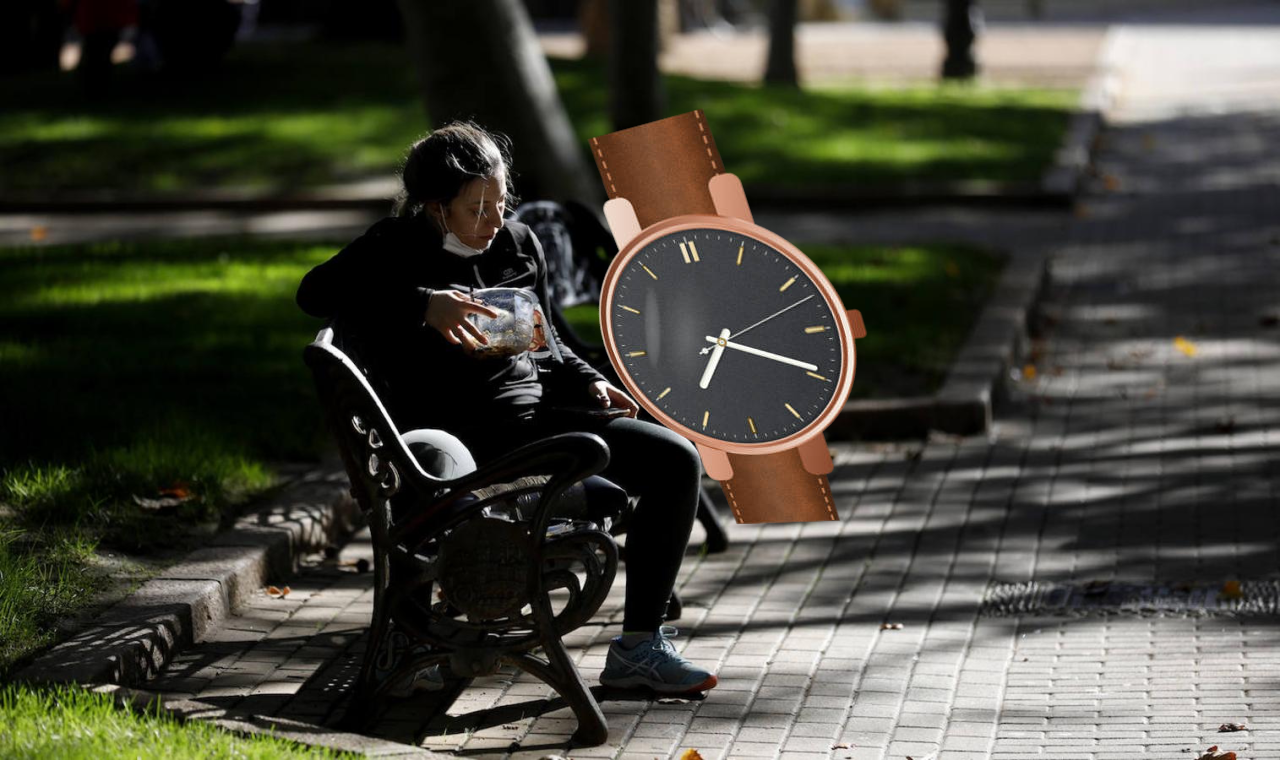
h=7 m=19 s=12
